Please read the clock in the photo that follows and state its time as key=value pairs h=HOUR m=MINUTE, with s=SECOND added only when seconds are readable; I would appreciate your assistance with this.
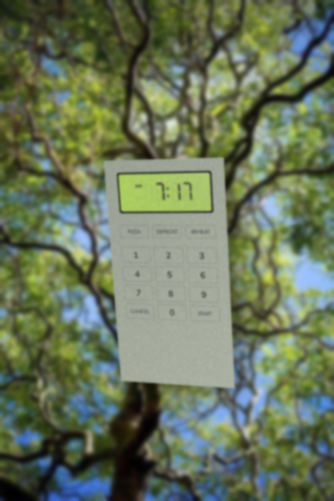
h=7 m=17
